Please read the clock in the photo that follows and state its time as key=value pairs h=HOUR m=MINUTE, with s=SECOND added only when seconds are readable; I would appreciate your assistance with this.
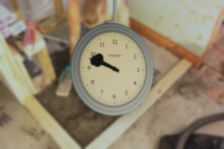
h=9 m=48
